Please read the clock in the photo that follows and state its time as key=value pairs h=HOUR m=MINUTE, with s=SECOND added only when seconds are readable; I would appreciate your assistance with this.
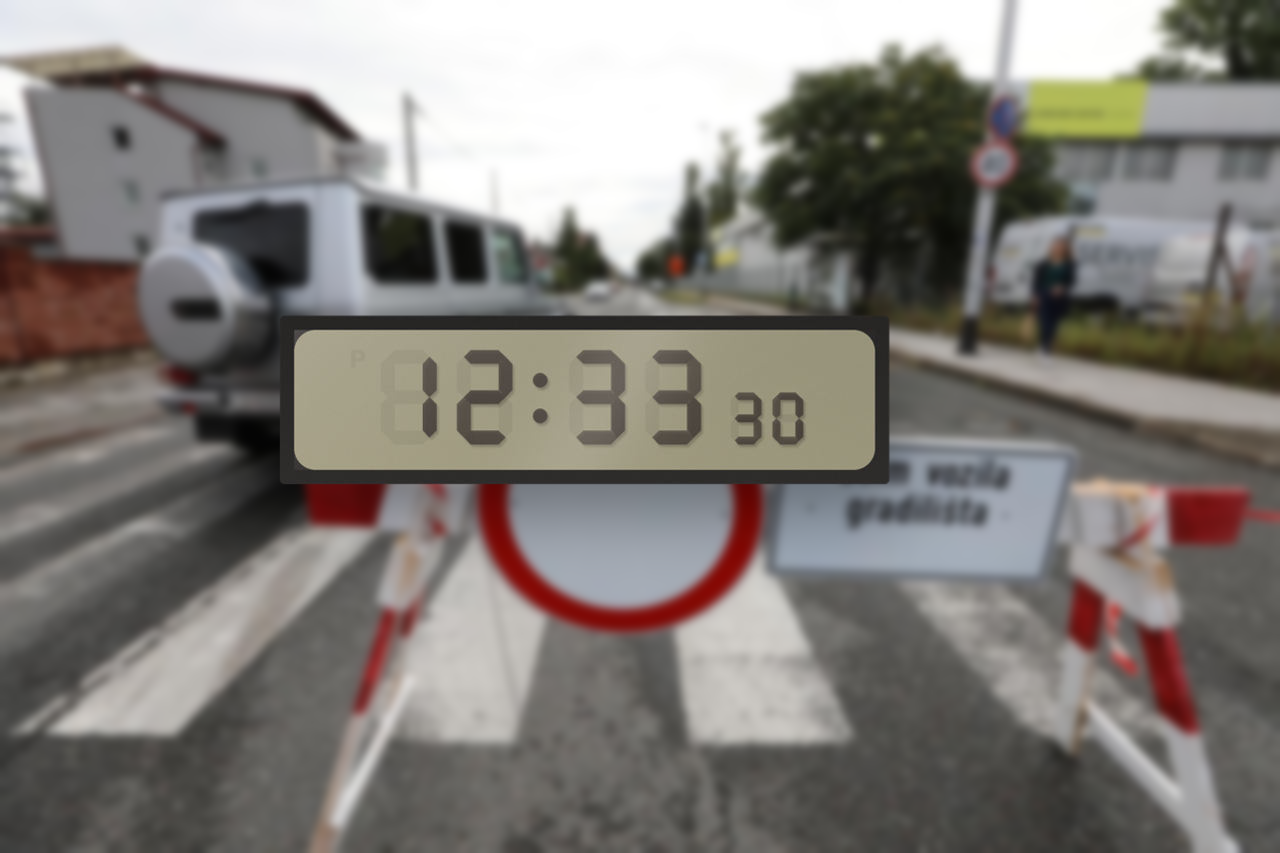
h=12 m=33 s=30
